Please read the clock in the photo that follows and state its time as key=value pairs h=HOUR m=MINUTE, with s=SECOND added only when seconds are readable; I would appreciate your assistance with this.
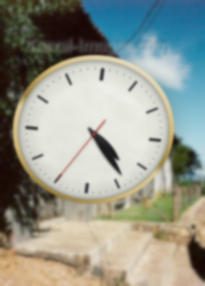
h=4 m=23 s=35
